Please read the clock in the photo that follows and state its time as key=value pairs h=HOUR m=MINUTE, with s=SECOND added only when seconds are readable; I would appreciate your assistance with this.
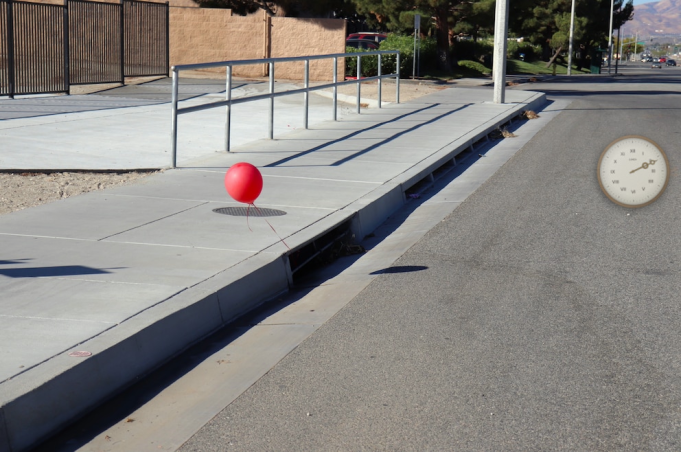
h=2 m=11
